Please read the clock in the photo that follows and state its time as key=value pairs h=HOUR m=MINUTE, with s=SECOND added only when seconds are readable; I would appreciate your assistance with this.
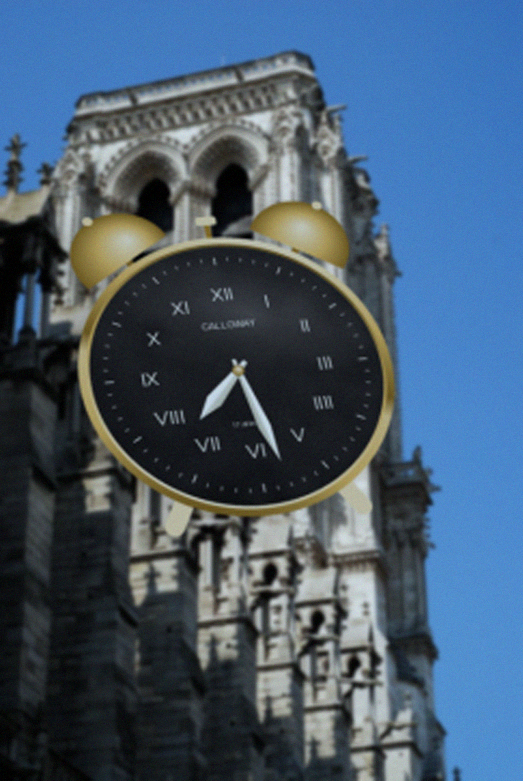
h=7 m=28
